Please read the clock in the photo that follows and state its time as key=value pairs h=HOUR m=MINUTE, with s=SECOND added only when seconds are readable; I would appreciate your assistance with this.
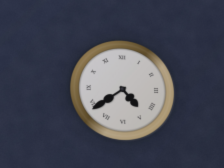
h=4 m=39
